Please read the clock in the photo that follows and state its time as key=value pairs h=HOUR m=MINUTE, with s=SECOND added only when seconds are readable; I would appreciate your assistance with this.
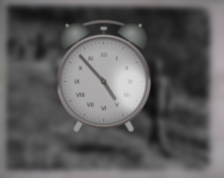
h=4 m=53
